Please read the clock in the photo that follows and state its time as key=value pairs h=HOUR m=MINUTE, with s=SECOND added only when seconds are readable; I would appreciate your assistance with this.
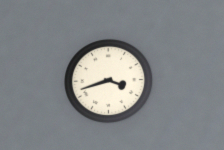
h=3 m=42
